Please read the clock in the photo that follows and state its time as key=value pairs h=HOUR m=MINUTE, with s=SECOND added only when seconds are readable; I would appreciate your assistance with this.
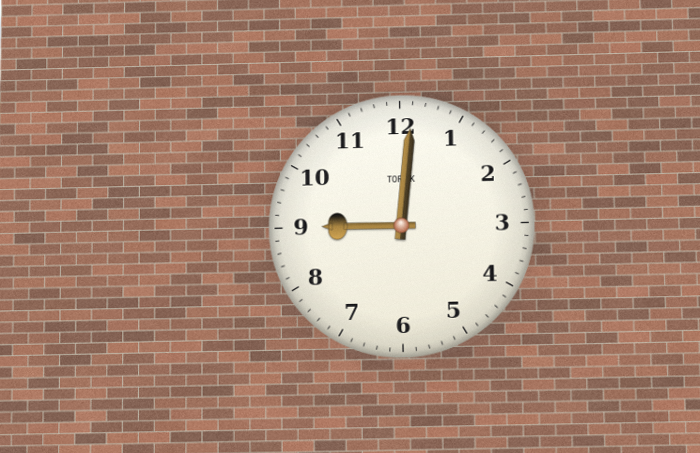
h=9 m=1
